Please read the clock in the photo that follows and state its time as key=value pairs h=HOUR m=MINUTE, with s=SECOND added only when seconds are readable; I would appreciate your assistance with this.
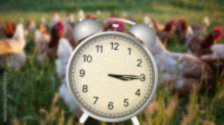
h=3 m=15
